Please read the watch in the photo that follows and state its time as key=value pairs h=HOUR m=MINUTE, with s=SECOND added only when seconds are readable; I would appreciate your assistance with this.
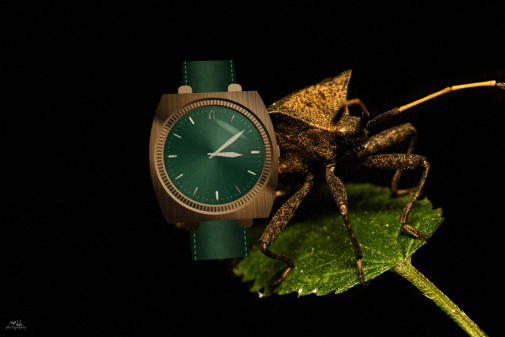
h=3 m=9
